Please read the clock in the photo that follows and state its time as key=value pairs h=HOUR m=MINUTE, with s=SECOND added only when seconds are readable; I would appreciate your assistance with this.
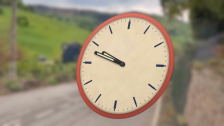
h=9 m=48
